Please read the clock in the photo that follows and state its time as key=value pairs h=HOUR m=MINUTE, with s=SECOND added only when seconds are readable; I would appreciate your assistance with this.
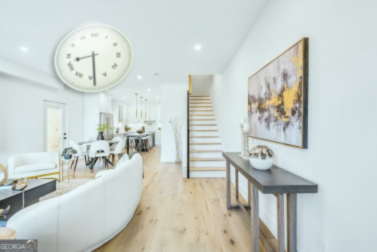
h=8 m=29
